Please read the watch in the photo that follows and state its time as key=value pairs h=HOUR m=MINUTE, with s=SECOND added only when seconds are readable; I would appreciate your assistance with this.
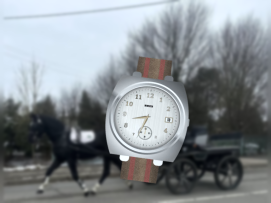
h=8 m=33
